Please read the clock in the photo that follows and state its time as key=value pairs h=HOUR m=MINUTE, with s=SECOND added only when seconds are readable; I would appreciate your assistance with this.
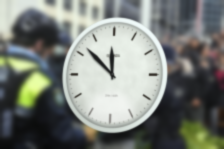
h=11 m=52
